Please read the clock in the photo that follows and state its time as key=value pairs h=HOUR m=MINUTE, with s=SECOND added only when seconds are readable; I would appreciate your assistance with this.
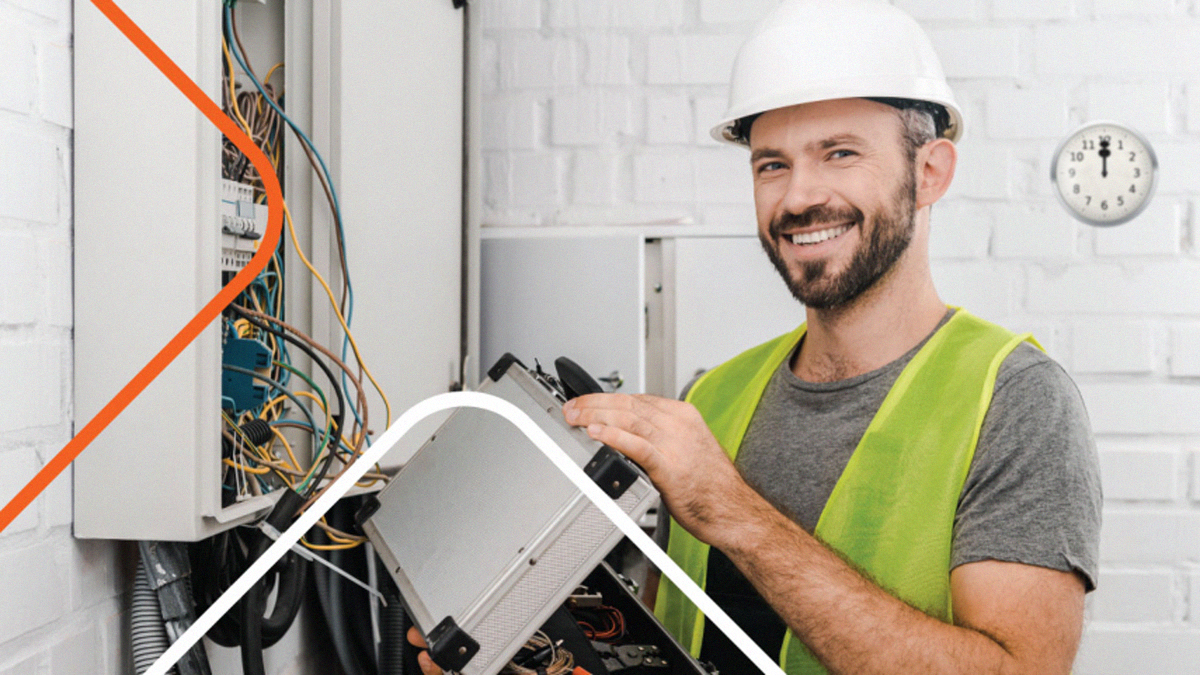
h=12 m=0
